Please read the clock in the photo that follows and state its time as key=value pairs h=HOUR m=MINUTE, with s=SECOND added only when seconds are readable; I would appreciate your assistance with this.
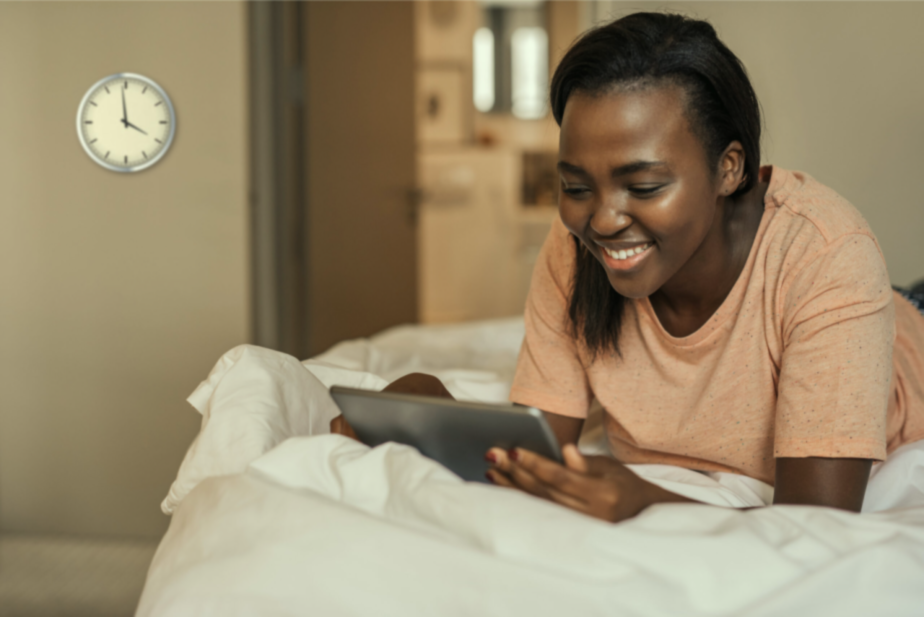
h=3 m=59
